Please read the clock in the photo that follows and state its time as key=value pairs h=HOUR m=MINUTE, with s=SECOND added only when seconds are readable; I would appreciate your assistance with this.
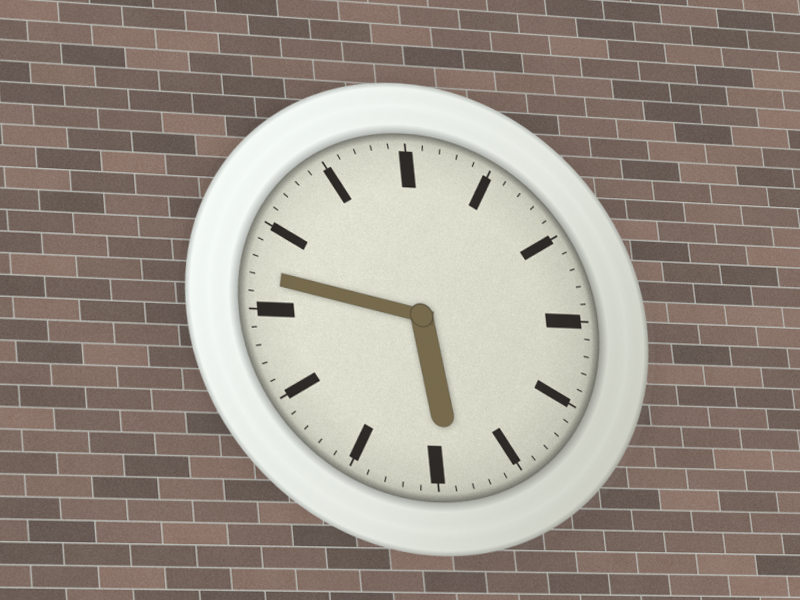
h=5 m=47
